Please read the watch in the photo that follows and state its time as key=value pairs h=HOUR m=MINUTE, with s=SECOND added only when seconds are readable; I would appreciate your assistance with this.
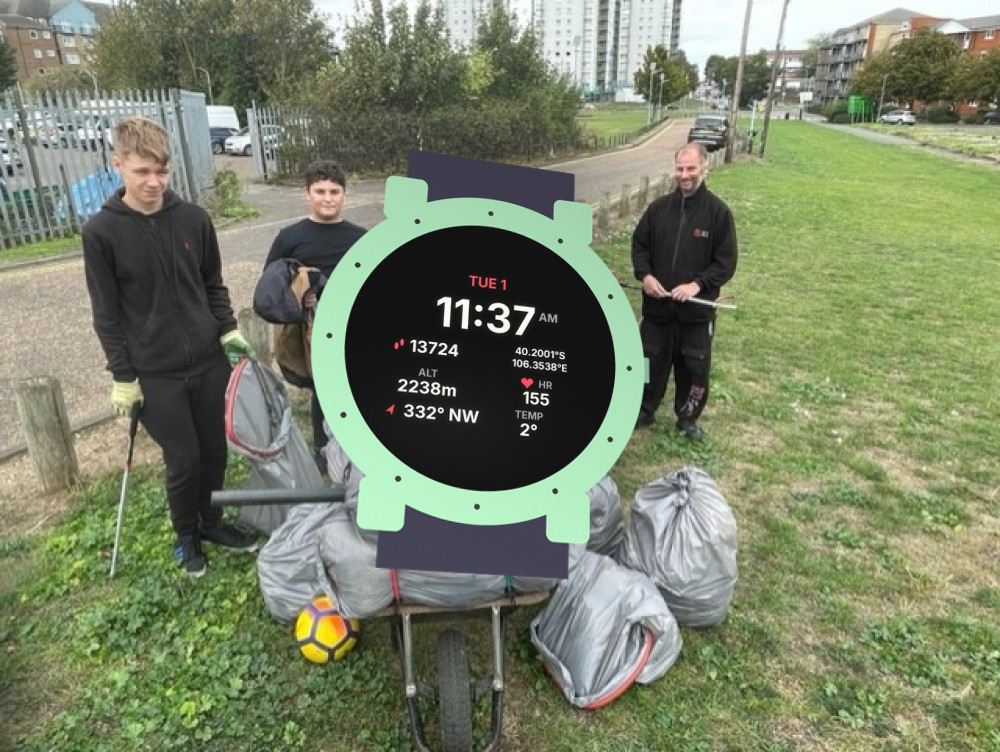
h=11 m=37
